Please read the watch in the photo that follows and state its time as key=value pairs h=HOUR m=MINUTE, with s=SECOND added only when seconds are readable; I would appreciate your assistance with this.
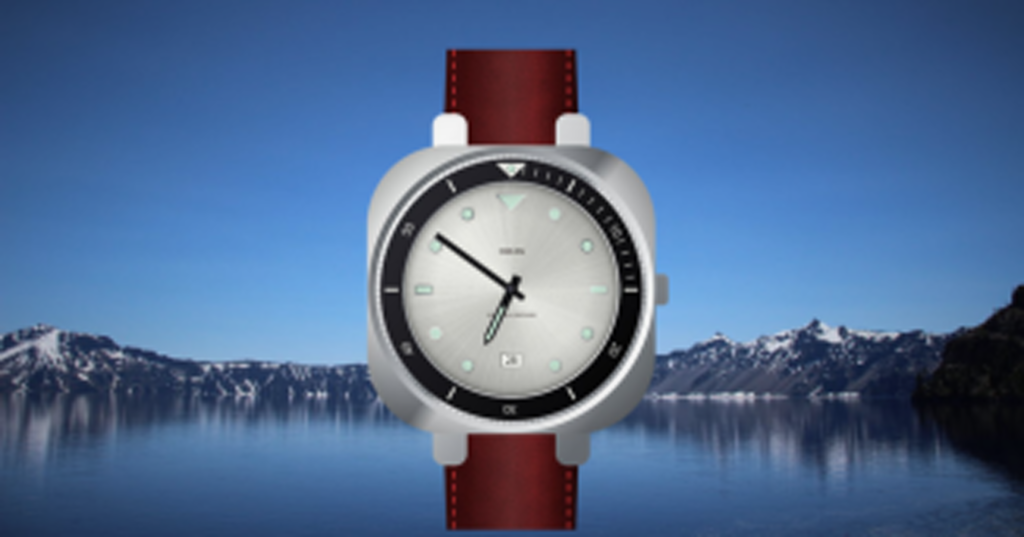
h=6 m=51
